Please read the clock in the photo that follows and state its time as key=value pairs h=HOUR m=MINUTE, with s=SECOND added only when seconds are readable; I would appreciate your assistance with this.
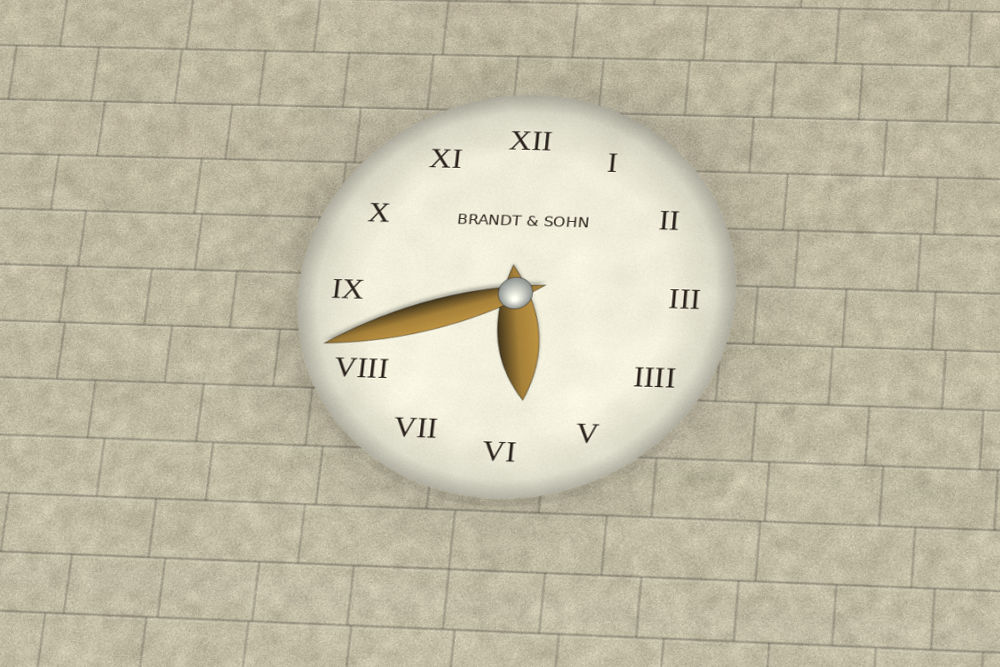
h=5 m=42
